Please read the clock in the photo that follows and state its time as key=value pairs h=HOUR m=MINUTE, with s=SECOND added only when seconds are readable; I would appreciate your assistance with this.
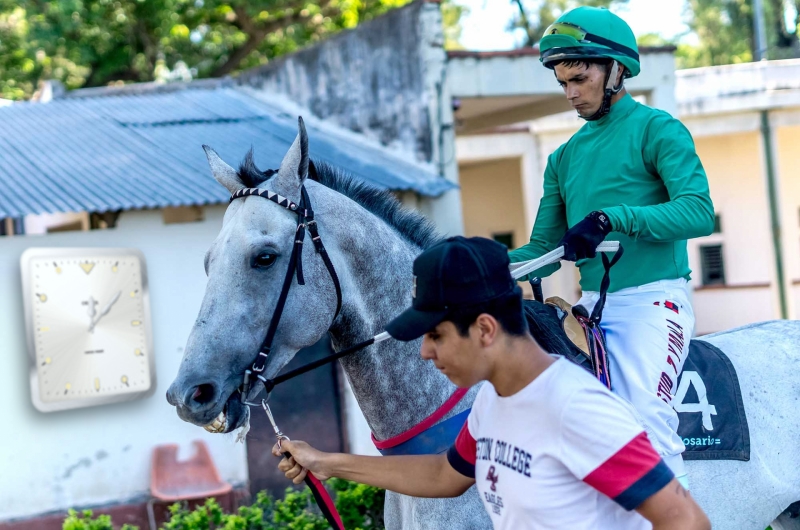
h=12 m=8
